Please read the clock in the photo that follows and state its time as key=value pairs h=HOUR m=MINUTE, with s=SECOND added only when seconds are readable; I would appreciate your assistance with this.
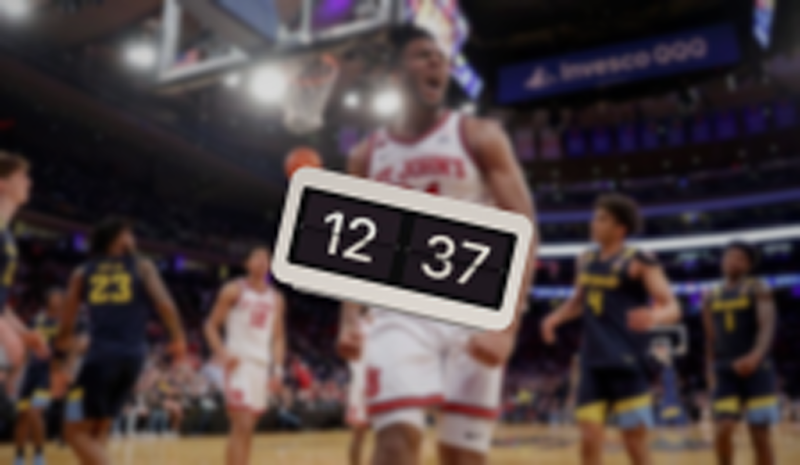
h=12 m=37
